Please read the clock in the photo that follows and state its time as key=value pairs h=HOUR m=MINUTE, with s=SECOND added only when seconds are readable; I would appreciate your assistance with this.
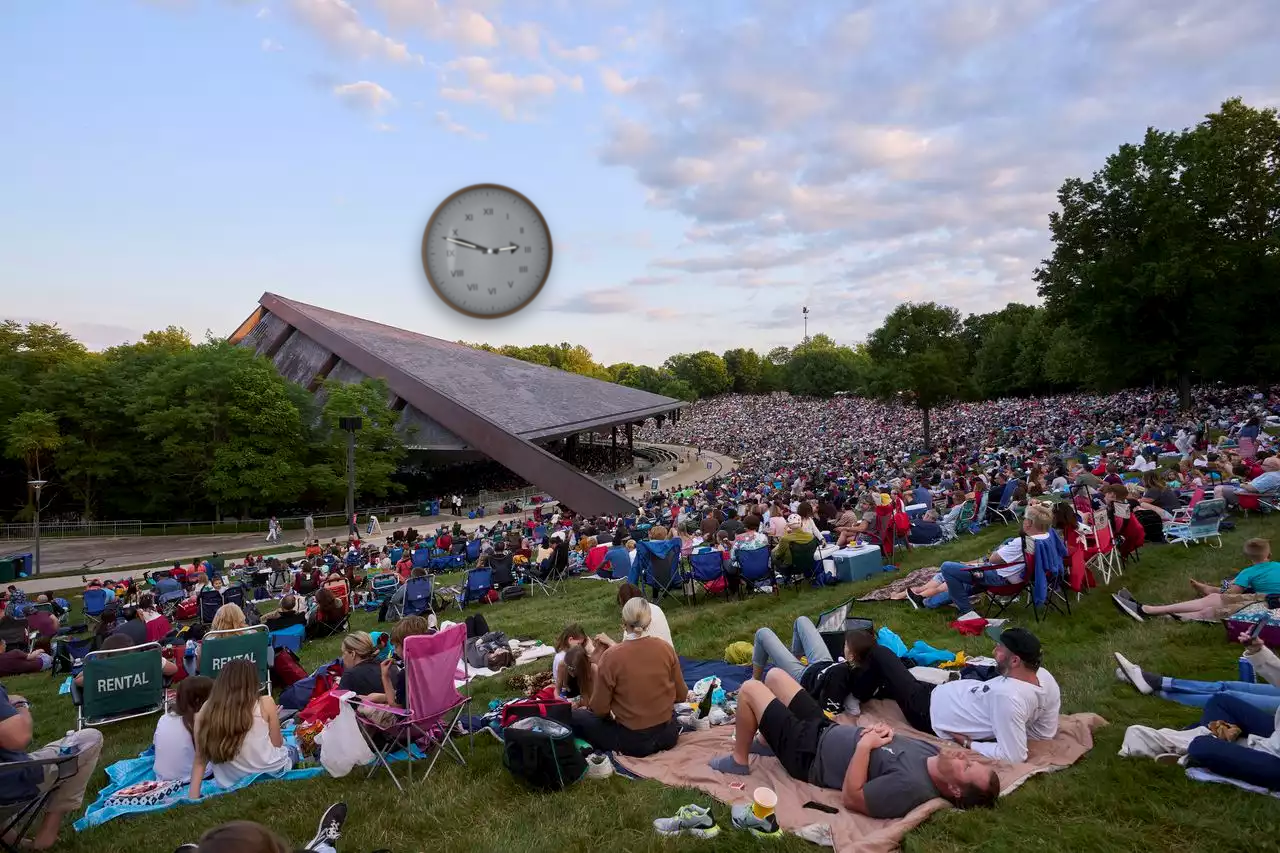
h=2 m=48
